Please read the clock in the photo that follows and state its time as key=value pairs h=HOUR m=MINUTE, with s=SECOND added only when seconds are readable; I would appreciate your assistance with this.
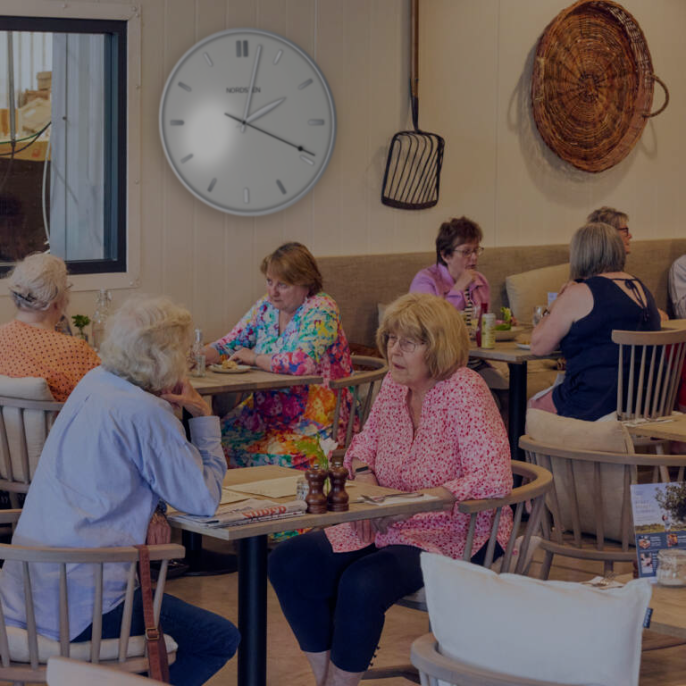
h=2 m=2 s=19
